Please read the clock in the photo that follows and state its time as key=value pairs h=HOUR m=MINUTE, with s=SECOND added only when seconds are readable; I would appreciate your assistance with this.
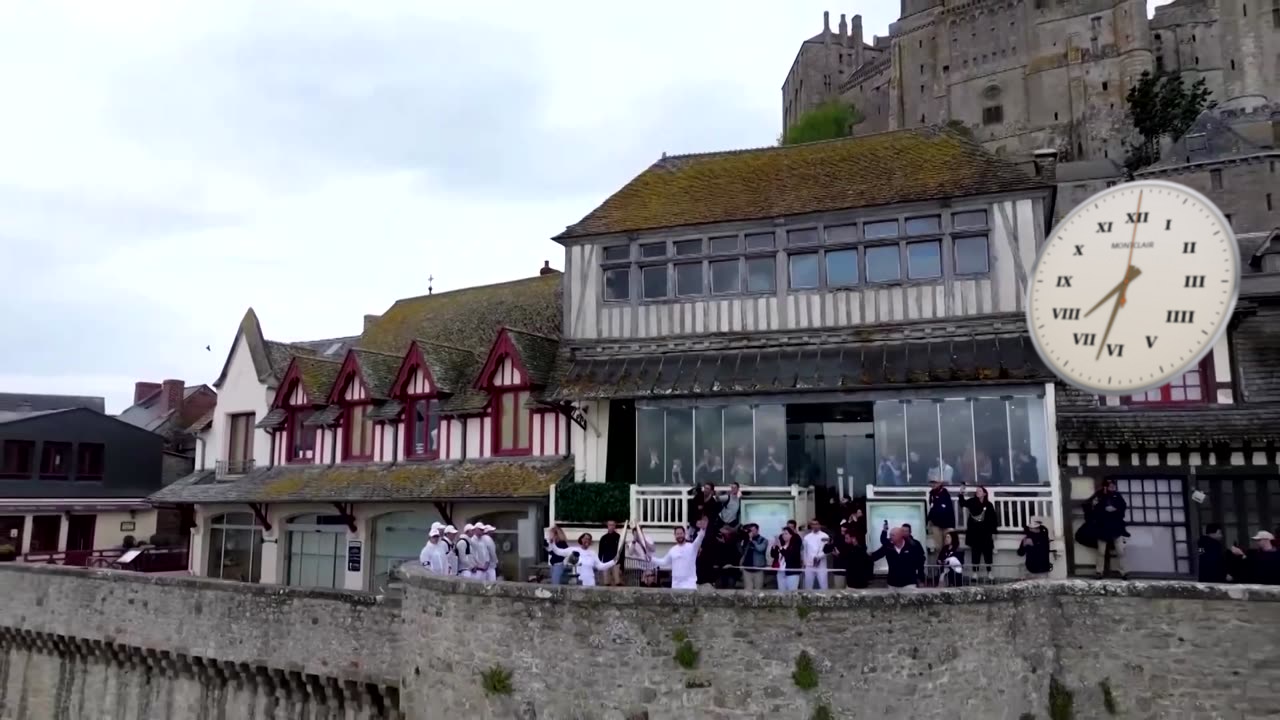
h=7 m=32 s=0
